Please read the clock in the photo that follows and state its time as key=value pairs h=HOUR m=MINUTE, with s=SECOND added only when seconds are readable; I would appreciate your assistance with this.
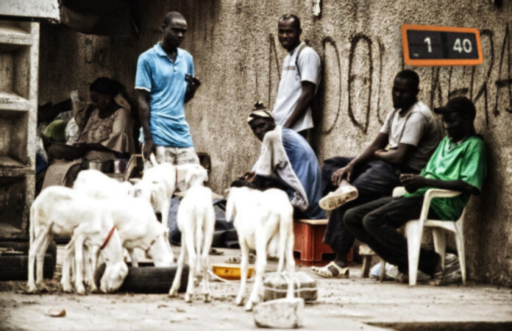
h=1 m=40
